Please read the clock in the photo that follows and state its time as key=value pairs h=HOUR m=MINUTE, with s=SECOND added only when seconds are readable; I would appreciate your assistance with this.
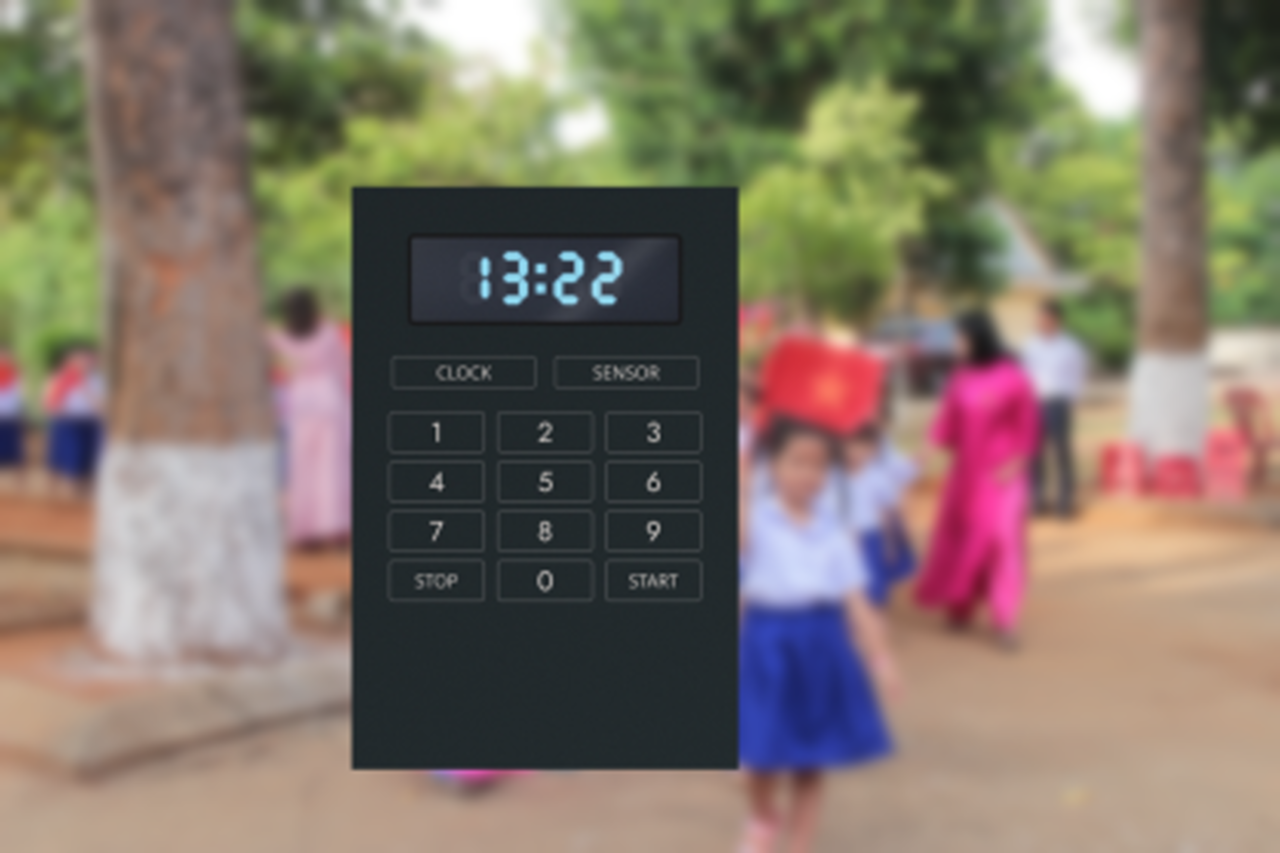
h=13 m=22
